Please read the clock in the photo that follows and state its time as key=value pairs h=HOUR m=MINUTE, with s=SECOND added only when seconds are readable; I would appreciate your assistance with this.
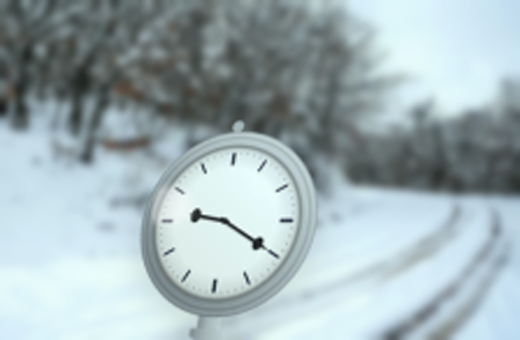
h=9 m=20
